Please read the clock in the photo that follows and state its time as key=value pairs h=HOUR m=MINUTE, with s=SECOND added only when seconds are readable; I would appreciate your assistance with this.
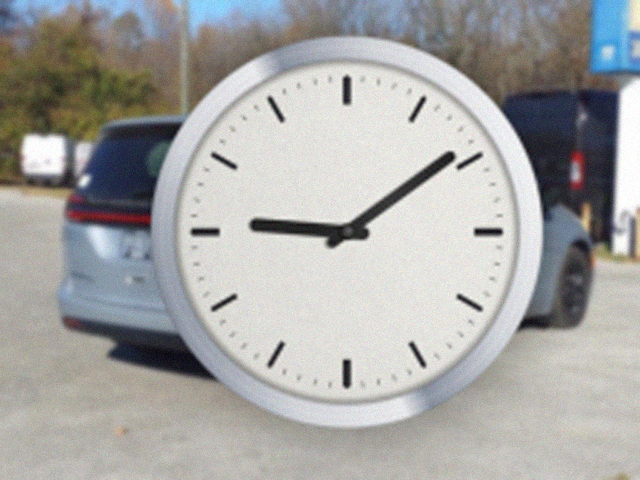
h=9 m=9
